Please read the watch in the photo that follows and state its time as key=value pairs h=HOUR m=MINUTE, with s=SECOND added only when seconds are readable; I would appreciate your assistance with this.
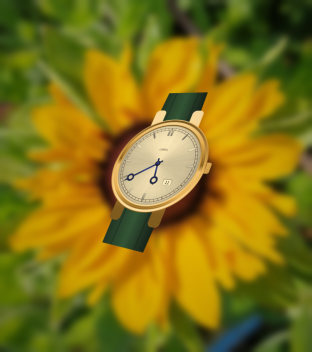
h=5 m=39
